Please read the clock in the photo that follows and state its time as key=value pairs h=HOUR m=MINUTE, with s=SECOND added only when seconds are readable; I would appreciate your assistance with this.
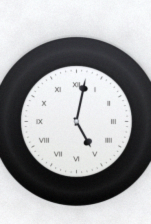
h=5 m=2
